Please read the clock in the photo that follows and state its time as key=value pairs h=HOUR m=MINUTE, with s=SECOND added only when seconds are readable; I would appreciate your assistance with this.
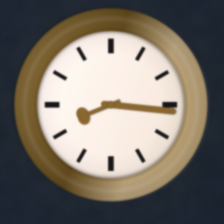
h=8 m=16
